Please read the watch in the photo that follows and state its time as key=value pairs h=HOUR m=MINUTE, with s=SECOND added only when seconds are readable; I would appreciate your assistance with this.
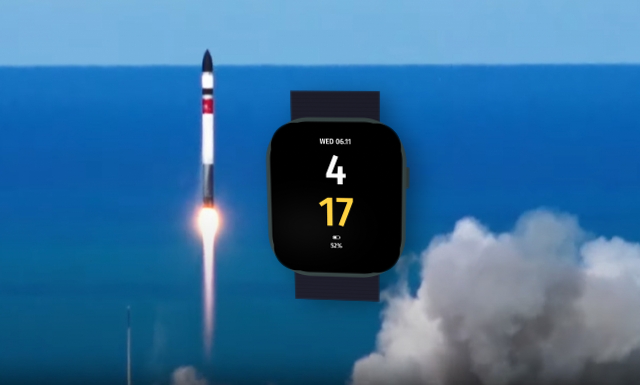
h=4 m=17
